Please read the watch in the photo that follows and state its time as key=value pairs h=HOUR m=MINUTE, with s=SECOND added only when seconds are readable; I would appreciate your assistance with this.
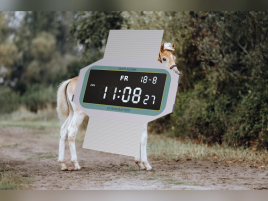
h=11 m=8 s=27
